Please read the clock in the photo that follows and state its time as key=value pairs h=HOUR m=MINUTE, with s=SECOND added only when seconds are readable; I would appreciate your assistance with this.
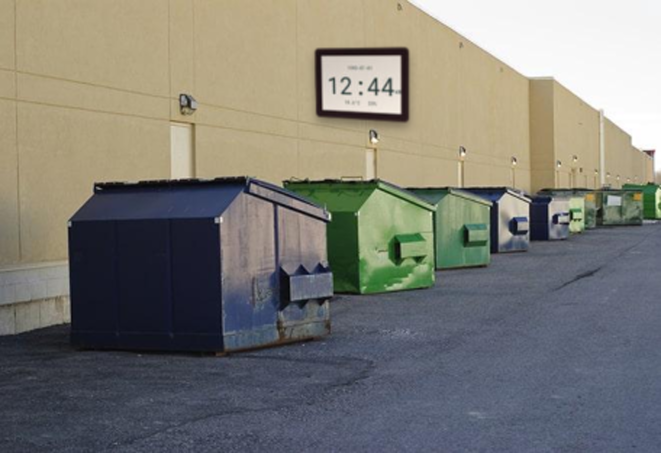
h=12 m=44
